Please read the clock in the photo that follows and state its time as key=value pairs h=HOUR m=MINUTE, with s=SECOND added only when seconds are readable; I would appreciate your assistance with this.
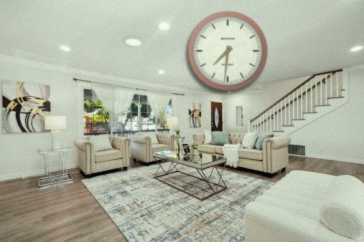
h=7 m=31
